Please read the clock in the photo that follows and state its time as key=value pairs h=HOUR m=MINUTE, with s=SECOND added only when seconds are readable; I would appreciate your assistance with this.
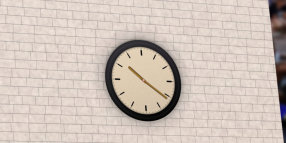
h=10 m=21
